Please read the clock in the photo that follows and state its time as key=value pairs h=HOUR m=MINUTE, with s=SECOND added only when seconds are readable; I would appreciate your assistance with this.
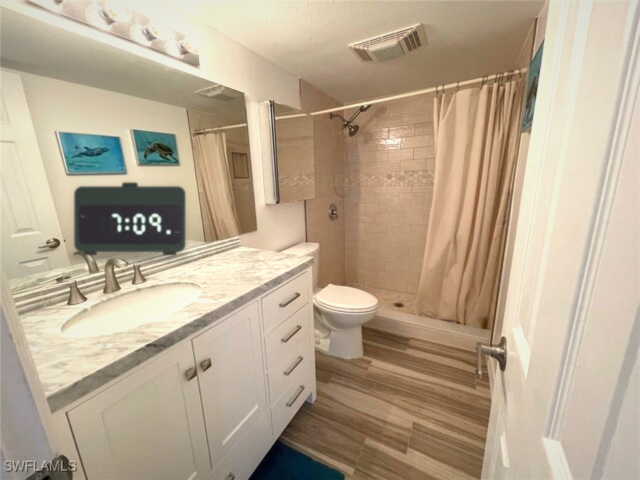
h=7 m=9
